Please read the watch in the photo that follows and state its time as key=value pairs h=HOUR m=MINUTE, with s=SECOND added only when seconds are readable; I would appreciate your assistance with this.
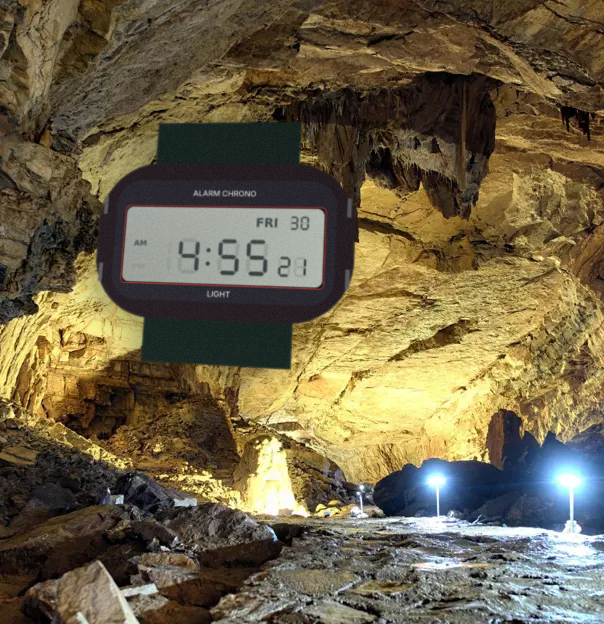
h=4 m=55 s=21
